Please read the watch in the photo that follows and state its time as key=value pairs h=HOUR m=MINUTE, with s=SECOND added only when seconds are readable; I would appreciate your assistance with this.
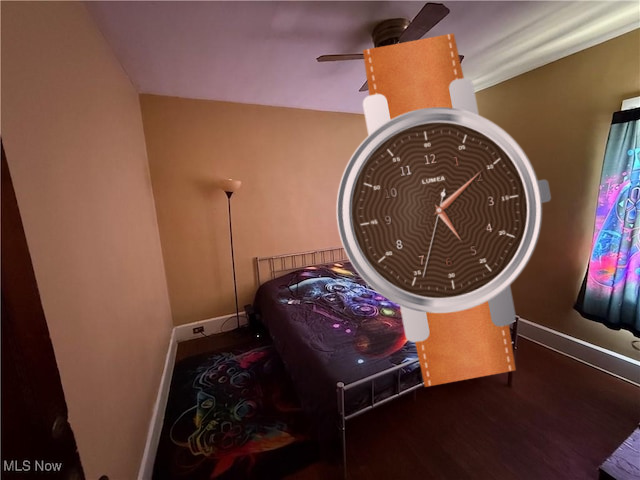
h=5 m=9 s=34
